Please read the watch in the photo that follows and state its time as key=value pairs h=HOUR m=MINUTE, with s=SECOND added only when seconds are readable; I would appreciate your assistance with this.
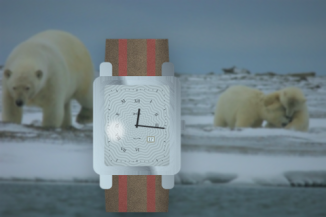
h=12 m=16
